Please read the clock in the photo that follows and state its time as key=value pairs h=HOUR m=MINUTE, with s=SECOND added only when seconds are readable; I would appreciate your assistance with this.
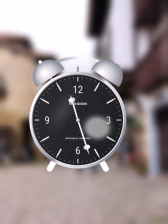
h=11 m=27
